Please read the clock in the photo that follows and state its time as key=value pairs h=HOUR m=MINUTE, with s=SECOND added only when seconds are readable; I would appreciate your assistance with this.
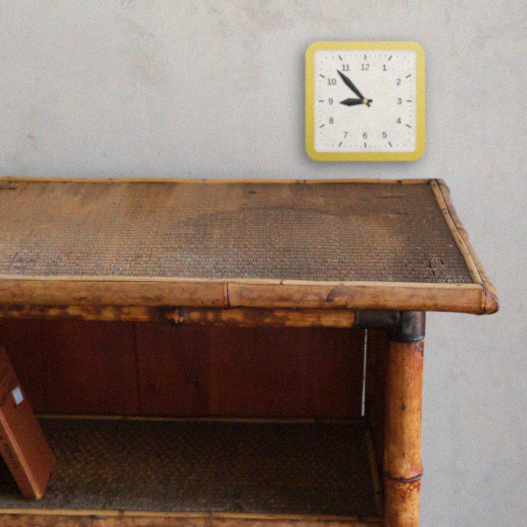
h=8 m=53
